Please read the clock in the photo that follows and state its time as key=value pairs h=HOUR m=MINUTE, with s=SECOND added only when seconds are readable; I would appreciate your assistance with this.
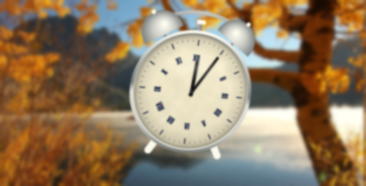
h=12 m=5
